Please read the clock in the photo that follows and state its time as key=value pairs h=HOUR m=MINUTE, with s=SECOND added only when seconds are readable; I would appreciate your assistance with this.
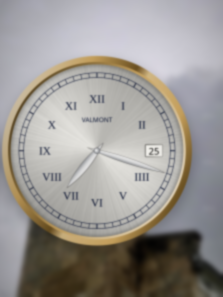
h=7 m=18
